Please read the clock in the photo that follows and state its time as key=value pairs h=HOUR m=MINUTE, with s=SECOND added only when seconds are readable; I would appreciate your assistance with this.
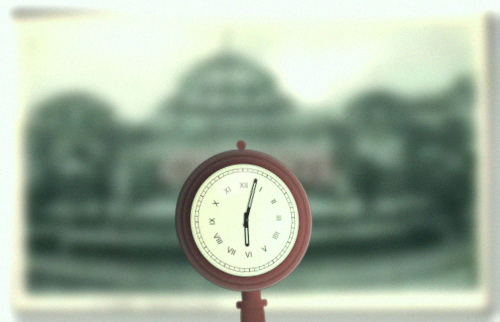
h=6 m=3
